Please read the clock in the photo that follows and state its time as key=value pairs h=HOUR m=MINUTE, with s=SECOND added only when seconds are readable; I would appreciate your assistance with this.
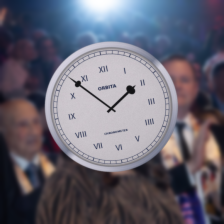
h=1 m=53
